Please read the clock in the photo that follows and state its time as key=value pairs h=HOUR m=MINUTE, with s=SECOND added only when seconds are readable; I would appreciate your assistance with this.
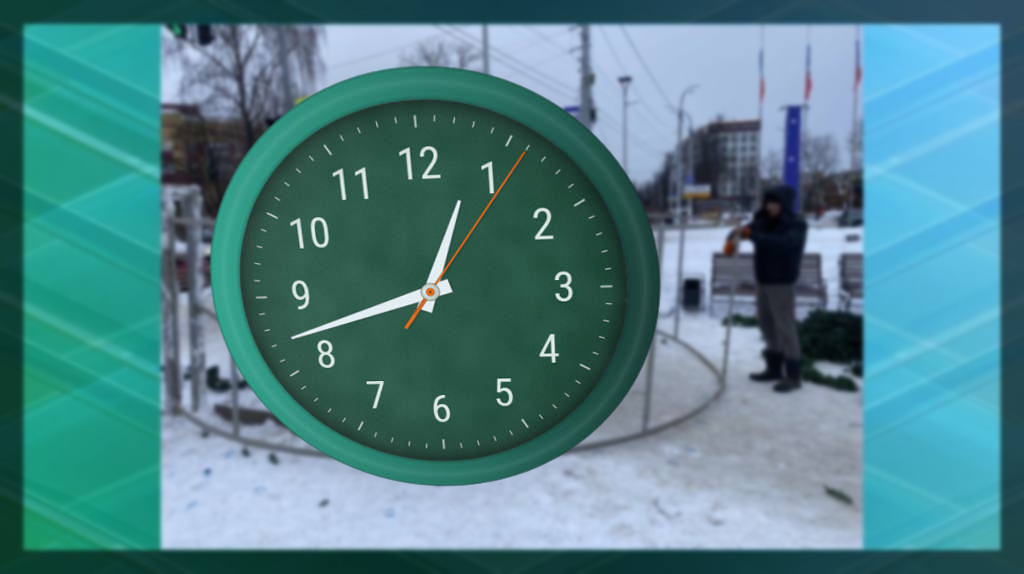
h=12 m=42 s=6
